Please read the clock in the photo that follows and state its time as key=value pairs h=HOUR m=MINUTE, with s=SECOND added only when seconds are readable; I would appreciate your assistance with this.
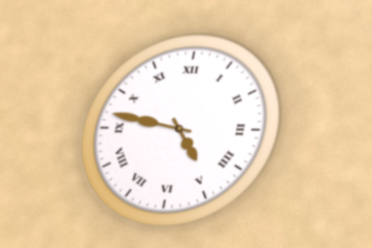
h=4 m=47
